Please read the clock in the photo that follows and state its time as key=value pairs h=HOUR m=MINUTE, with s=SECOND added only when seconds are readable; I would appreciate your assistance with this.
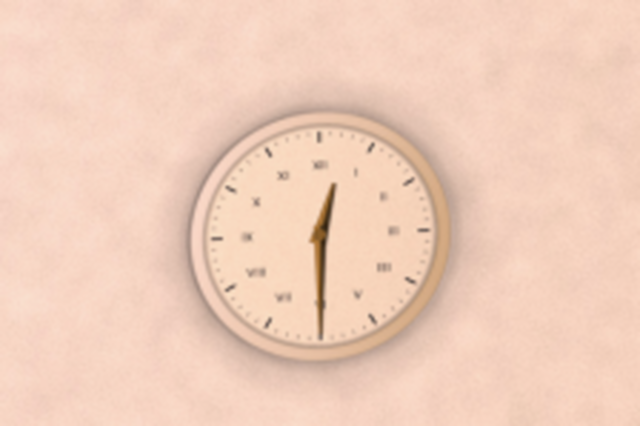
h=12 m=30
